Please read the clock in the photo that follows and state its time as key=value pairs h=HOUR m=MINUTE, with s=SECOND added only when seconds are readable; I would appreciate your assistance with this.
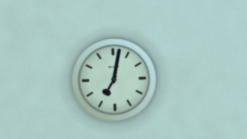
h=7 m=2
